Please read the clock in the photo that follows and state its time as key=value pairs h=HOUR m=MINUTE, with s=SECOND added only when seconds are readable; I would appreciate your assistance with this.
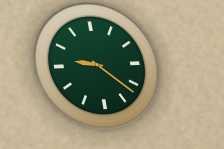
h=9 m=22
